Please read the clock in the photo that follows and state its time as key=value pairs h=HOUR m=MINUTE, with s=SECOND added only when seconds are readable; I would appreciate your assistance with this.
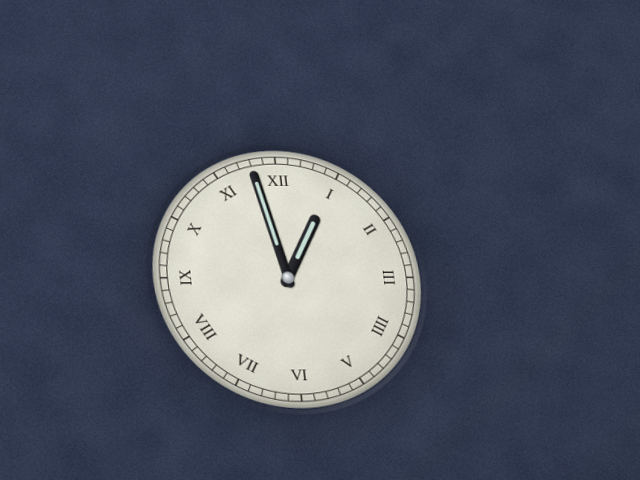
h=12 m=58
